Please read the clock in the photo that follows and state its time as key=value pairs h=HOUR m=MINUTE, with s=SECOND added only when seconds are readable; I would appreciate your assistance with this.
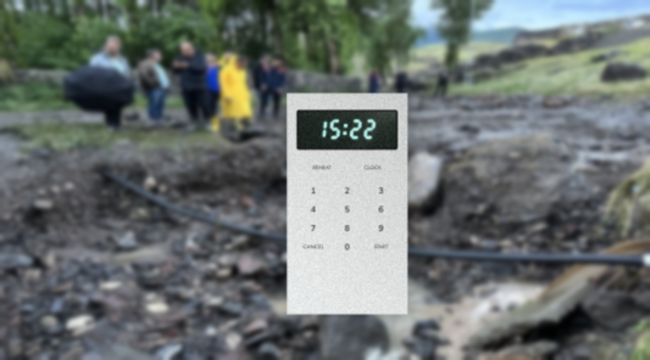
h=15 m=22
